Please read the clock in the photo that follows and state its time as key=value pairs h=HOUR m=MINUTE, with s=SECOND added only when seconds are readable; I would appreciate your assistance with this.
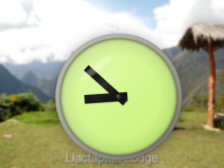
h=8 m=52
